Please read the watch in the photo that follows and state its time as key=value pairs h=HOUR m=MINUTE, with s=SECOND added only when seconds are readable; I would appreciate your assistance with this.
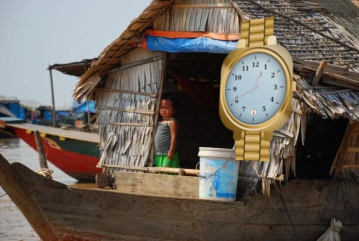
h=12 m=41
